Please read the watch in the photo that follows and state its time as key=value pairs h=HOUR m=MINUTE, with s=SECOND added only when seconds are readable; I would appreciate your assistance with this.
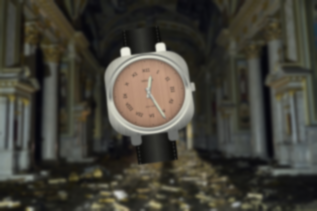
h=12 m=26
